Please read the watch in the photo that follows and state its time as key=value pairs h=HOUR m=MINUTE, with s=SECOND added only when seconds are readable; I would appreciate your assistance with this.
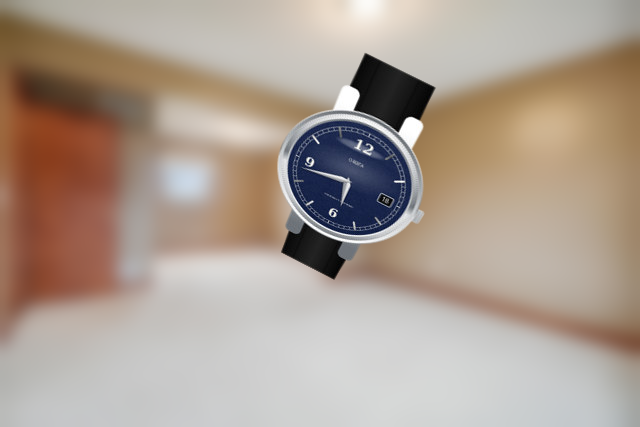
h=5 m=43
